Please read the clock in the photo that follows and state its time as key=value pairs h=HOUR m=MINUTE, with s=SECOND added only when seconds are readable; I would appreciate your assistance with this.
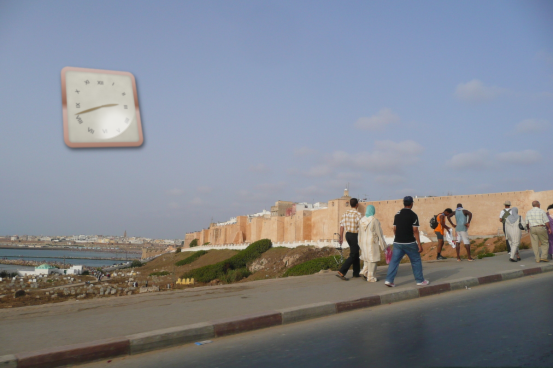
h=2 m=42
